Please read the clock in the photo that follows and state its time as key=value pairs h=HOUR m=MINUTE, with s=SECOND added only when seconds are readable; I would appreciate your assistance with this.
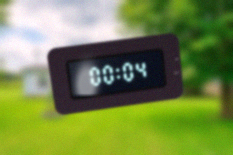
h=0 m=4
